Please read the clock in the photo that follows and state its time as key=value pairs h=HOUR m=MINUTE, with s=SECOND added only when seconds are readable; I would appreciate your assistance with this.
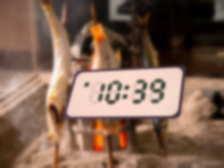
h=10 m=39
